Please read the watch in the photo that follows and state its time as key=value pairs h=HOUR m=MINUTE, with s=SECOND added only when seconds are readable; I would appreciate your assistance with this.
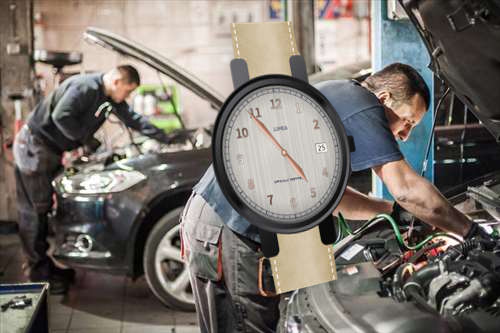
h=4 m=54
